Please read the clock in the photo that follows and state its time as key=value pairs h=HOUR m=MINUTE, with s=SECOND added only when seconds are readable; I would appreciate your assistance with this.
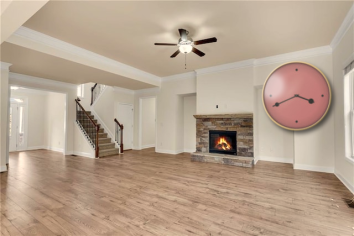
h=3 m=41
